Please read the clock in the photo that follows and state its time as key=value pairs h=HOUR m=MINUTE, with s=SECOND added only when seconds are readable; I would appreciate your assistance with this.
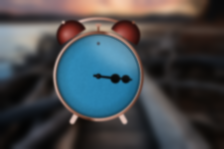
h=3 m=16
